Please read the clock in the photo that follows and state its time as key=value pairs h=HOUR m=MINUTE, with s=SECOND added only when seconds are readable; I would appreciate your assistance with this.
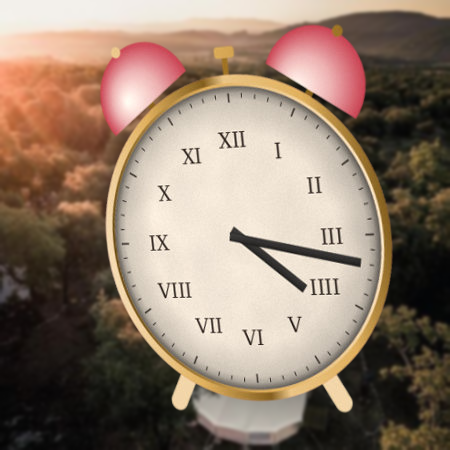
h=4 m=17
